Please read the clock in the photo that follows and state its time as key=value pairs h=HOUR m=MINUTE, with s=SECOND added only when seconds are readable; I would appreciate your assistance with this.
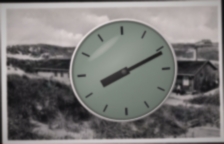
h=8 m=11
